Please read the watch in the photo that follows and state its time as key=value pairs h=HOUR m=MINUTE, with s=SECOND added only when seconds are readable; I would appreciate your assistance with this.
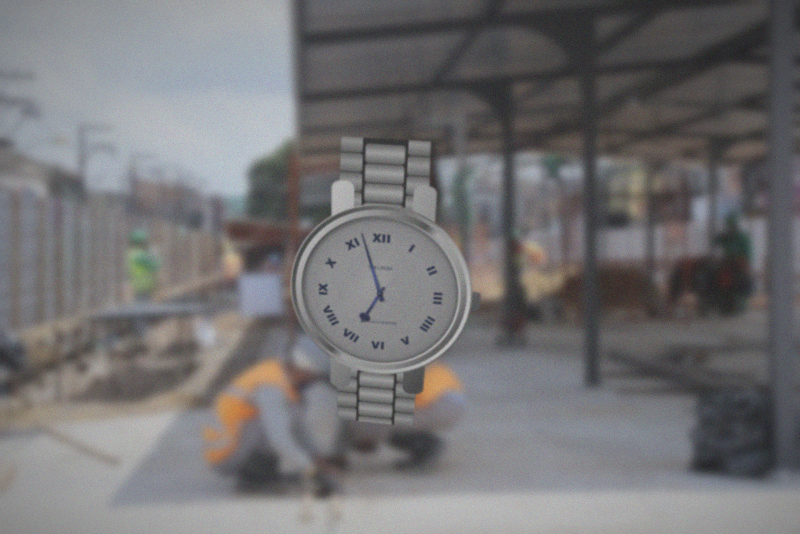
h=6 m=57
